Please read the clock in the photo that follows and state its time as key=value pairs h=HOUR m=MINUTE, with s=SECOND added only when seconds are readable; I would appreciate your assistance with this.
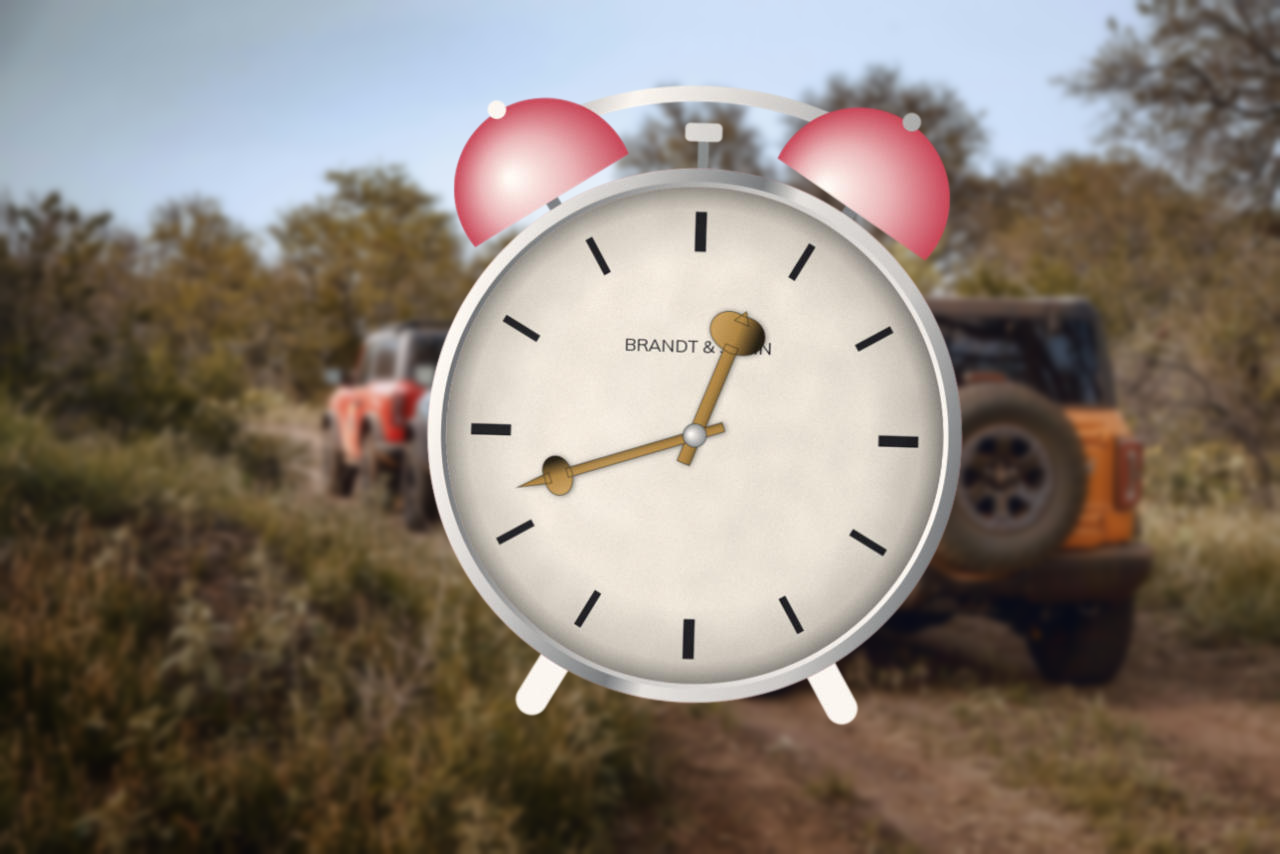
h=12 m=42
